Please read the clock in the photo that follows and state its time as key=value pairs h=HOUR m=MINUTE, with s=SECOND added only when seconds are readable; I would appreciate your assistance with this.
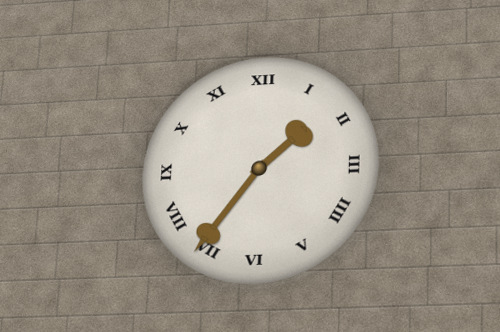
h=1 m=36
